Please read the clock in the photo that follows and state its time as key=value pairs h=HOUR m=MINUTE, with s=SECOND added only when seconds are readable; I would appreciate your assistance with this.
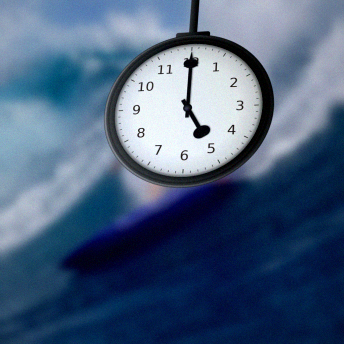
h=5 m=0
